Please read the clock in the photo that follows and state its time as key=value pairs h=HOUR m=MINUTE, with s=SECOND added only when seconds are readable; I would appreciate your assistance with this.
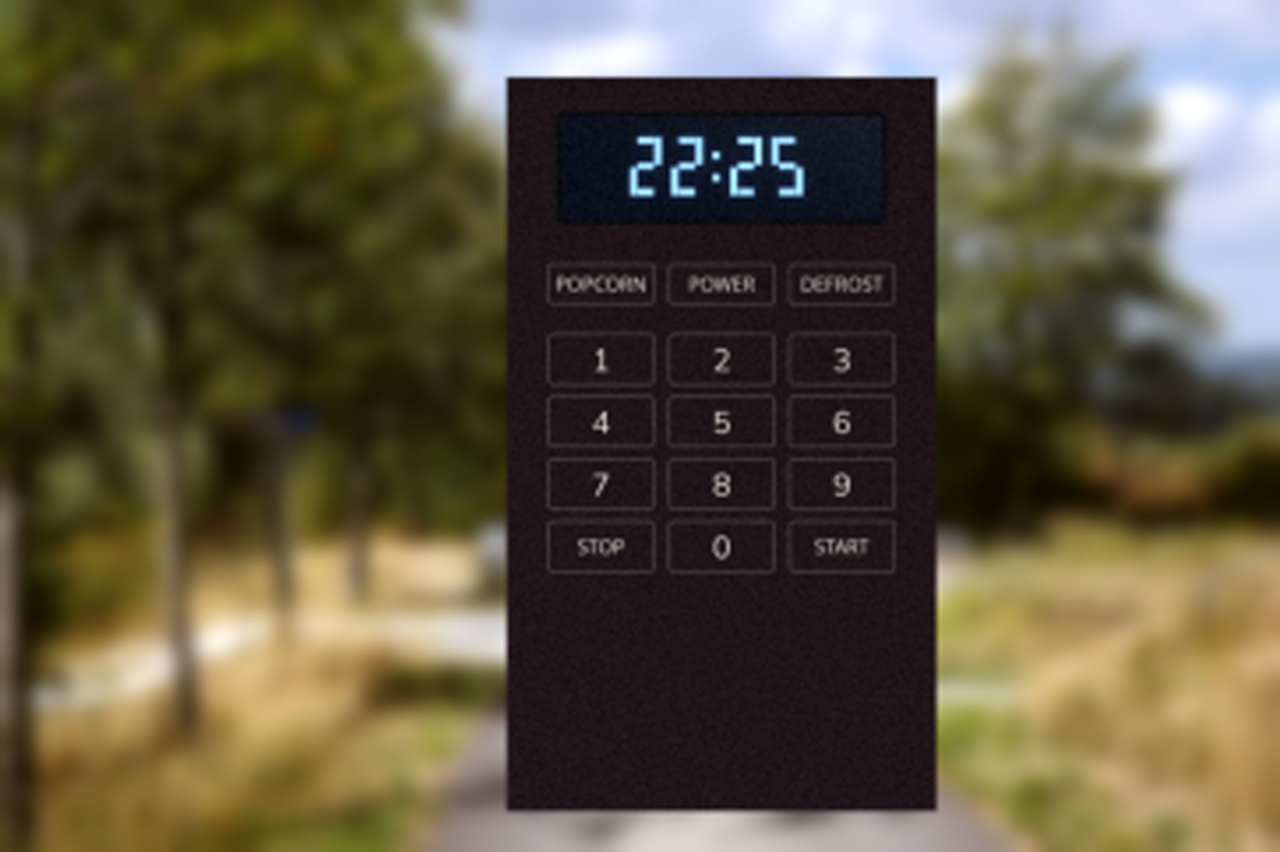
h=22 m=25
